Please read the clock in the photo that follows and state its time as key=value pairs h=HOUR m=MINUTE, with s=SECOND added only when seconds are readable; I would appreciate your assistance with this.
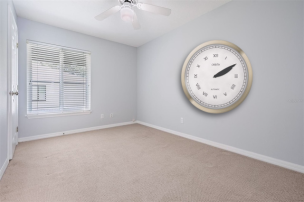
h=2 m=10
